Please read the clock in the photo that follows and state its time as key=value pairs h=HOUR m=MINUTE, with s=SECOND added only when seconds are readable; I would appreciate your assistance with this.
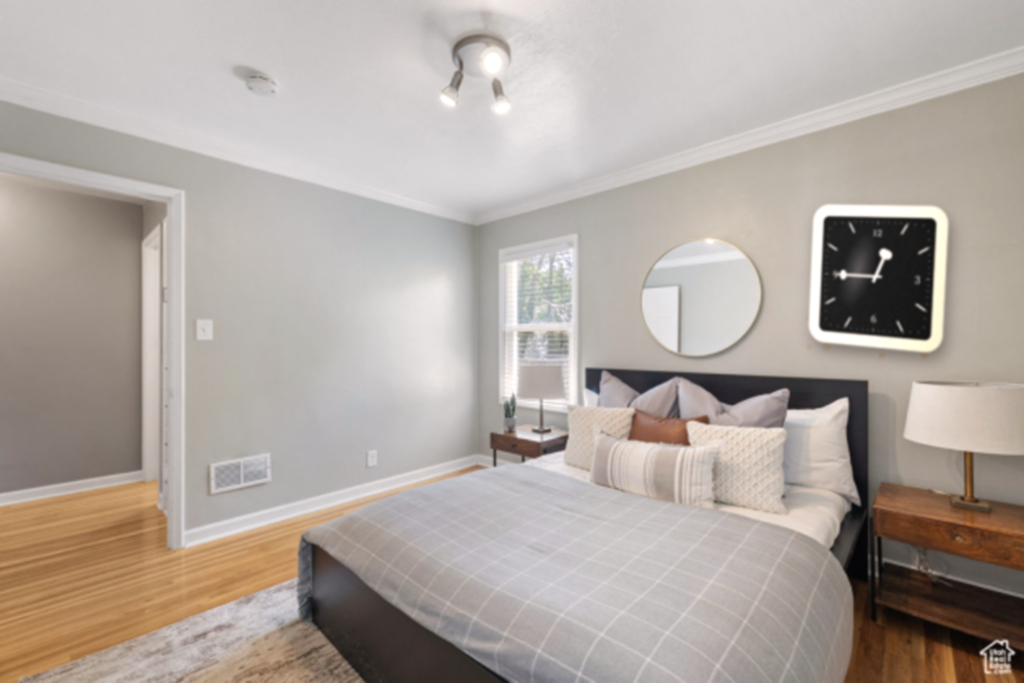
h=12 m=45
